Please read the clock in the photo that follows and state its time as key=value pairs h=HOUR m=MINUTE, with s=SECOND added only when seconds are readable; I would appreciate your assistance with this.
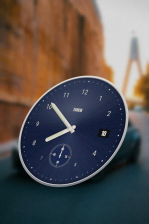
h=7 m=51
